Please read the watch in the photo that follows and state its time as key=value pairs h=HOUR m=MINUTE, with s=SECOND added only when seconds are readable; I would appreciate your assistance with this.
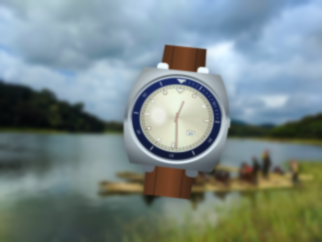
h=12 m=29
